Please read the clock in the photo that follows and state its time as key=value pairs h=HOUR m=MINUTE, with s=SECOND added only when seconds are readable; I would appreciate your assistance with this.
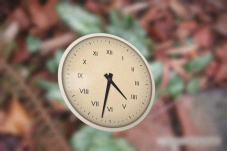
h=4 m=32
